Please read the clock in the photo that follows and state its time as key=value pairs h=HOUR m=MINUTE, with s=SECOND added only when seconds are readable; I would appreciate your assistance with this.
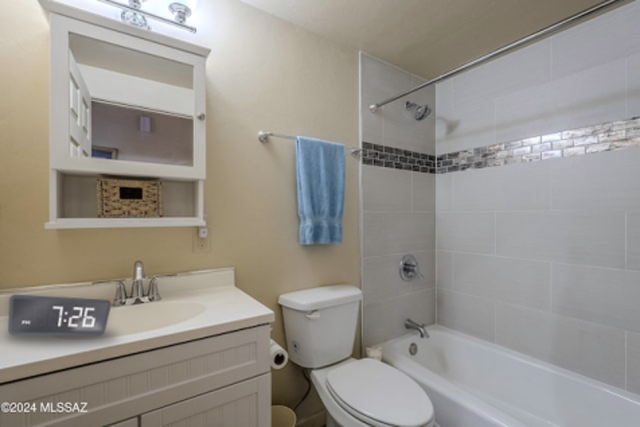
h=7 m=26
